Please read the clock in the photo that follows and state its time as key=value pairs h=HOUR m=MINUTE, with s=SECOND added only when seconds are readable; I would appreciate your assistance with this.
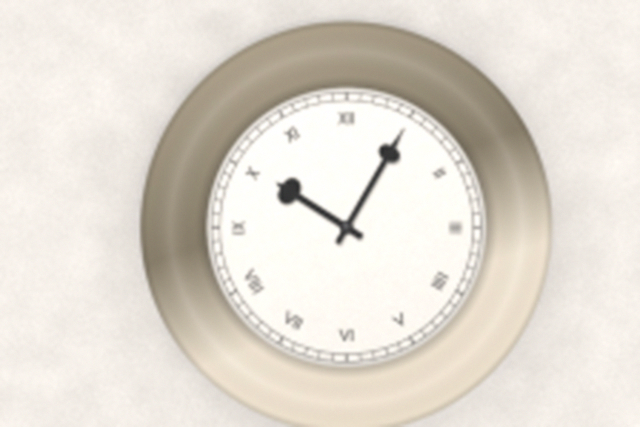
h=10 m=5
